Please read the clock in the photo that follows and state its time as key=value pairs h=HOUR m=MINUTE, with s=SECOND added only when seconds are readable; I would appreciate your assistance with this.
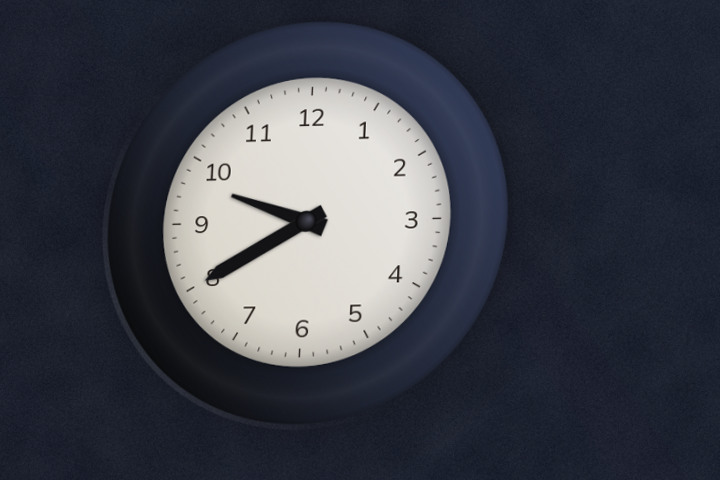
h=9 m=40
